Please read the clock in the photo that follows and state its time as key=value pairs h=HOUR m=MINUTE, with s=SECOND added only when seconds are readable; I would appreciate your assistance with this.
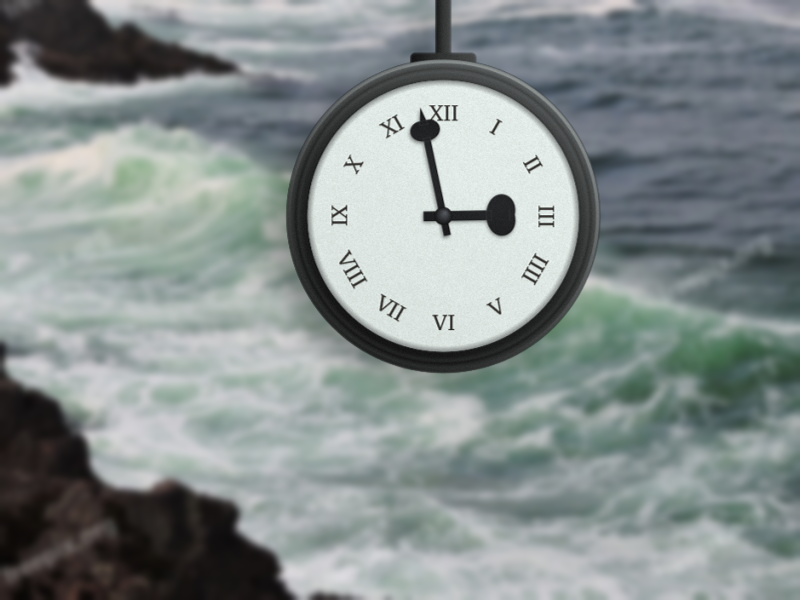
h=2 m=58
